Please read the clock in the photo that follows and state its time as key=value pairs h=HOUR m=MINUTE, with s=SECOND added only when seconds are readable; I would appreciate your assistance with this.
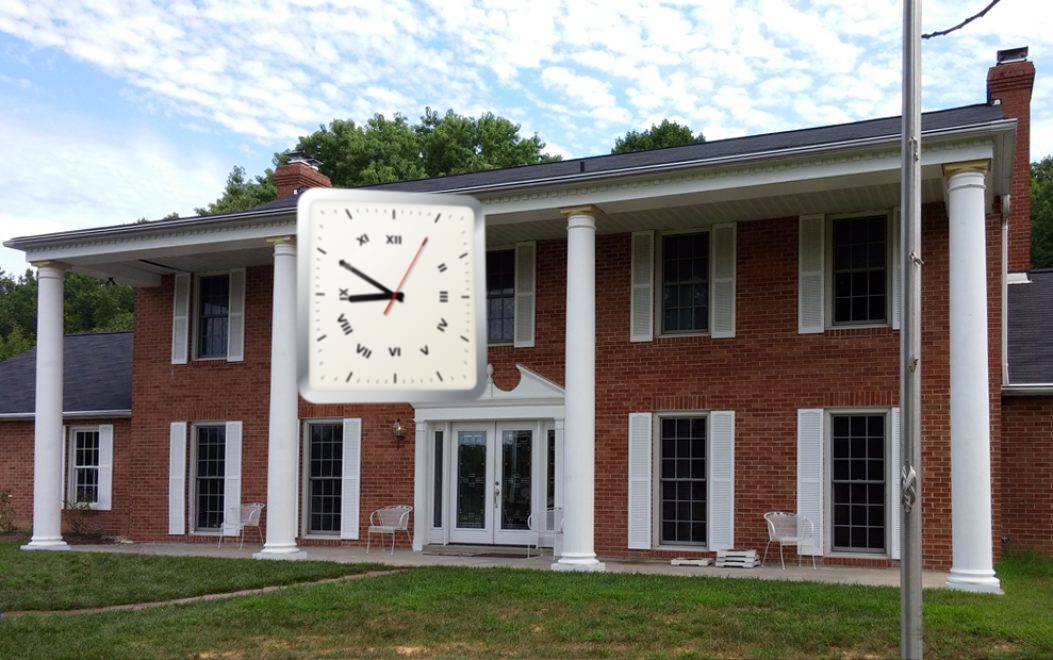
h=8 m=50 s=5
